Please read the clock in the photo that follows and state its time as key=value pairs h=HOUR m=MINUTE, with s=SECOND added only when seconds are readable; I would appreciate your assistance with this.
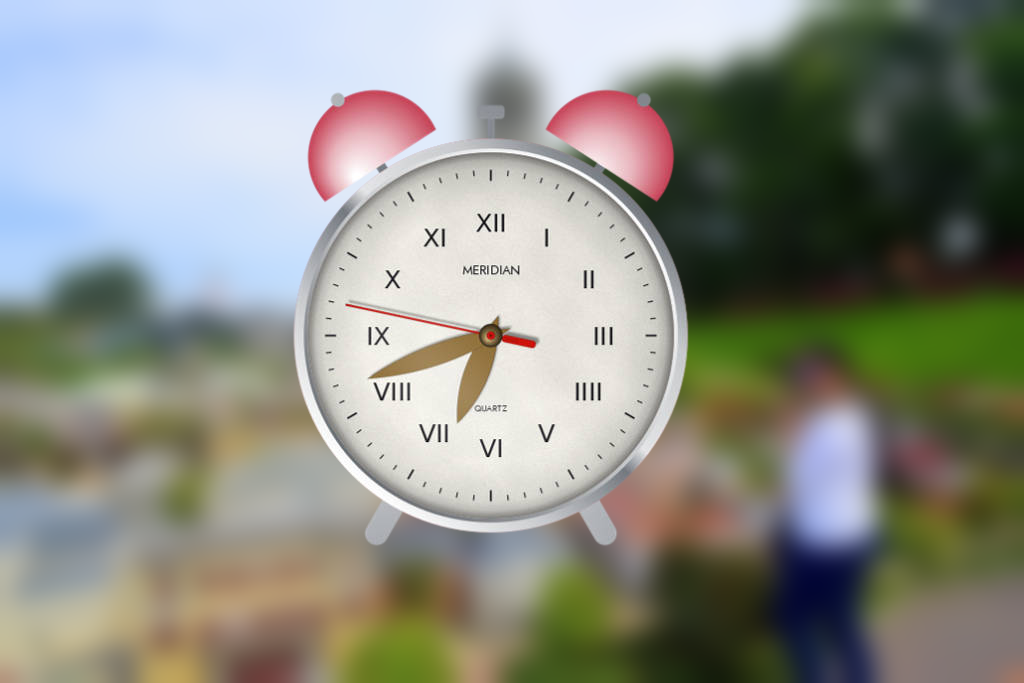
h=6 m=41 s=47
